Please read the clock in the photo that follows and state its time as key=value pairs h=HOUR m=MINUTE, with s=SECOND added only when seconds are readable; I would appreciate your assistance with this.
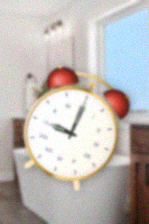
h=9 m=0
